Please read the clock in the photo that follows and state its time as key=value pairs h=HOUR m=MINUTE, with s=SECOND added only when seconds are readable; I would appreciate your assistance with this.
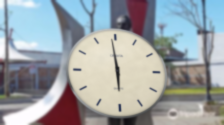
h=5 m=59
